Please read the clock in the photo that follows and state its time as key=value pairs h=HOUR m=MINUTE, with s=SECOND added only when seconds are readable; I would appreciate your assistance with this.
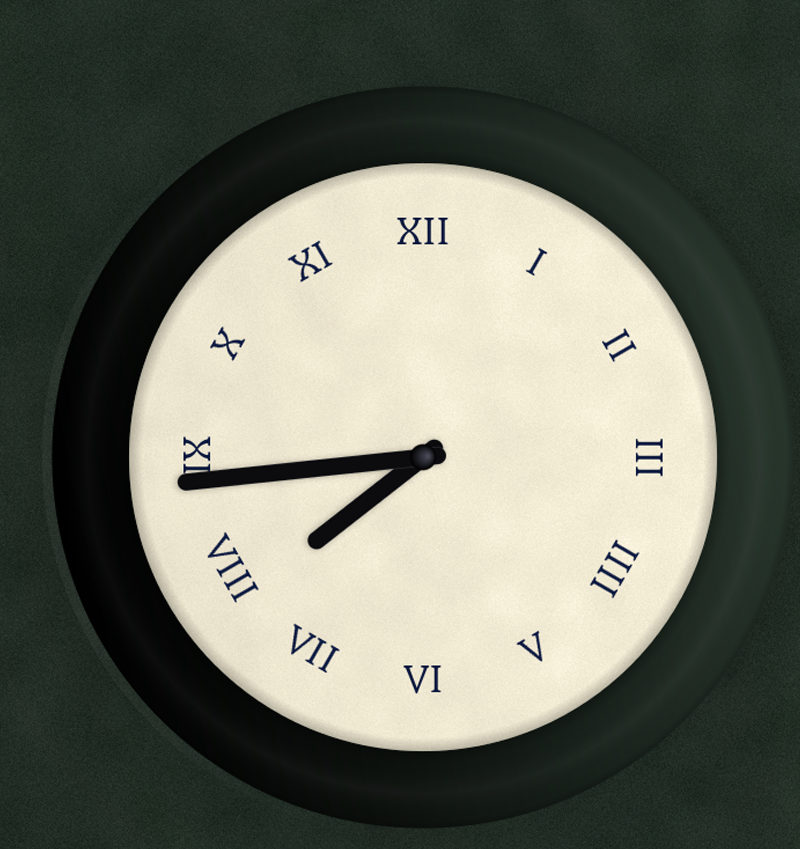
h=7 m=44
